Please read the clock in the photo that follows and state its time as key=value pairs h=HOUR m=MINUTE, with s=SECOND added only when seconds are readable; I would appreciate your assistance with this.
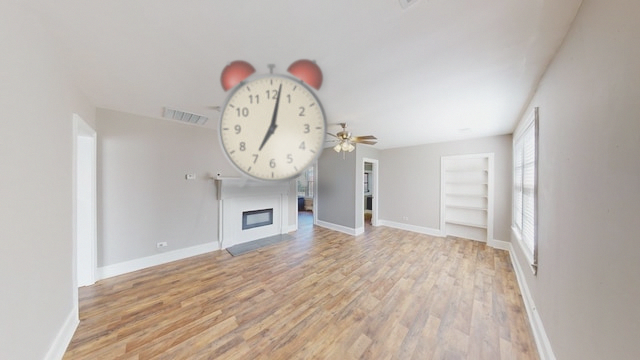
h=7 m=2
